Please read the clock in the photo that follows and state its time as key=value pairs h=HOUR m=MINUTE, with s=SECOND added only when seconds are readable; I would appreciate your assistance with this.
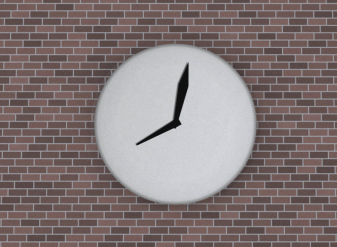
h=8 m=2
